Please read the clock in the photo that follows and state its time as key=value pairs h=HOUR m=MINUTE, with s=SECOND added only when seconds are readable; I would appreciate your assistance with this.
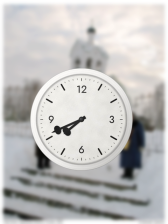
h=7 m=41
